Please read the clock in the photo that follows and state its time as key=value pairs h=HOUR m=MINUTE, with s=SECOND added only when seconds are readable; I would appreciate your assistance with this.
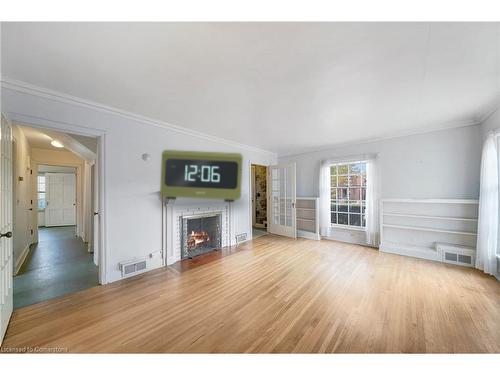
h=12 m=6
